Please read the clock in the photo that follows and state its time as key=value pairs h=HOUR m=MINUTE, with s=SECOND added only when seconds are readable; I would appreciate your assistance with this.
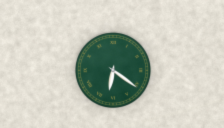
h=6 m=21
